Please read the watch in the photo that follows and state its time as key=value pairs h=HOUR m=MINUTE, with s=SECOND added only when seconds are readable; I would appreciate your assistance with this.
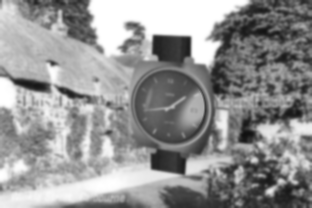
h=1 m=43
